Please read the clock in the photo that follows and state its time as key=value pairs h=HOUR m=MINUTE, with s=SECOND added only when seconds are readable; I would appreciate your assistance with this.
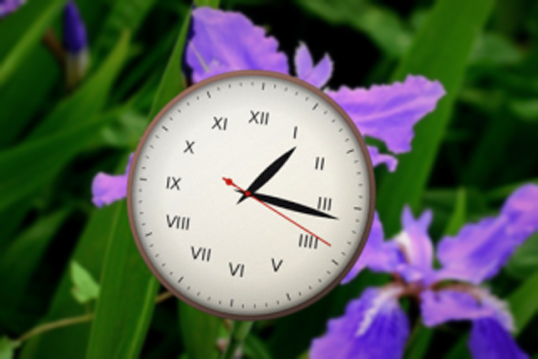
h=1 m=16 s=19
